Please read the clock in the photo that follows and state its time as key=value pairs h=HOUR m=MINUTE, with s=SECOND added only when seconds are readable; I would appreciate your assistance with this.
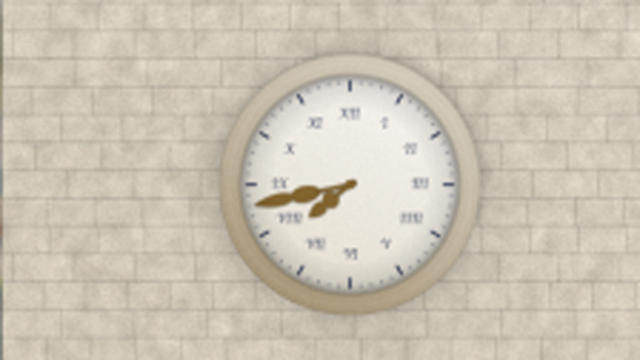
h=7 m=43
